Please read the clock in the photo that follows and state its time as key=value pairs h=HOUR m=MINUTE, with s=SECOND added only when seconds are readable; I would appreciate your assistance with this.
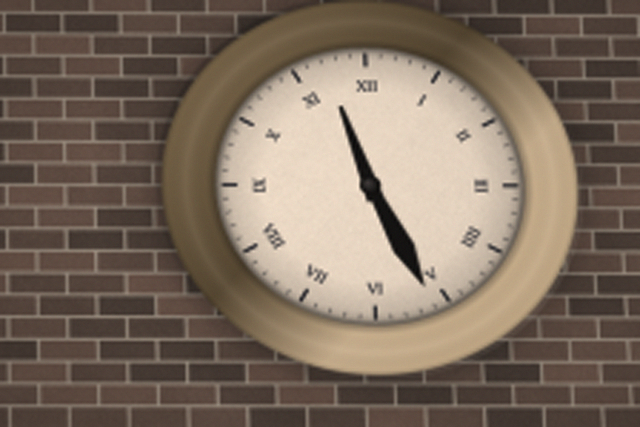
h=11 m=26
